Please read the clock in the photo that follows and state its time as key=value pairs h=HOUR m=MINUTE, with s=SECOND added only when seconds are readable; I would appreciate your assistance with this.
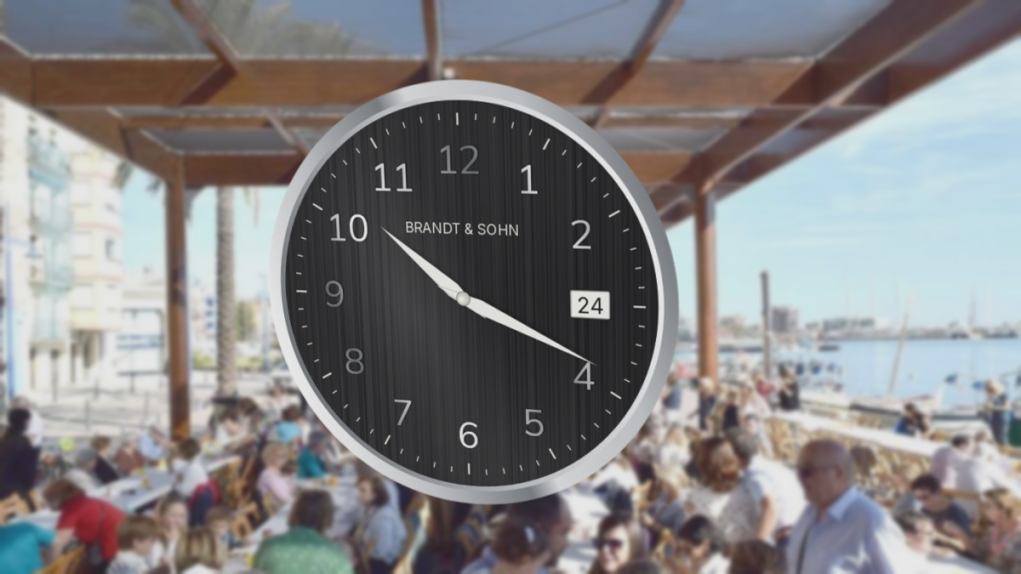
h=10 m=19
